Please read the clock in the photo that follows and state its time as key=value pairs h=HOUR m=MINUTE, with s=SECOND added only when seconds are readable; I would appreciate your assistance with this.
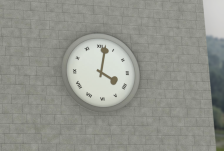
h=4 m=2
